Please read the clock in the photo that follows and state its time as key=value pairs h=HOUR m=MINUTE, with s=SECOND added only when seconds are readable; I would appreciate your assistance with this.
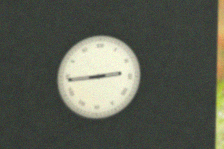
h=2 m=44
